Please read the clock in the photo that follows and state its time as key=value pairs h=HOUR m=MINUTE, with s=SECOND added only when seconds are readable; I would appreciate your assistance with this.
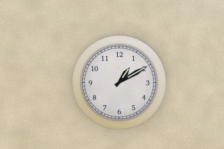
h=1 m=10
